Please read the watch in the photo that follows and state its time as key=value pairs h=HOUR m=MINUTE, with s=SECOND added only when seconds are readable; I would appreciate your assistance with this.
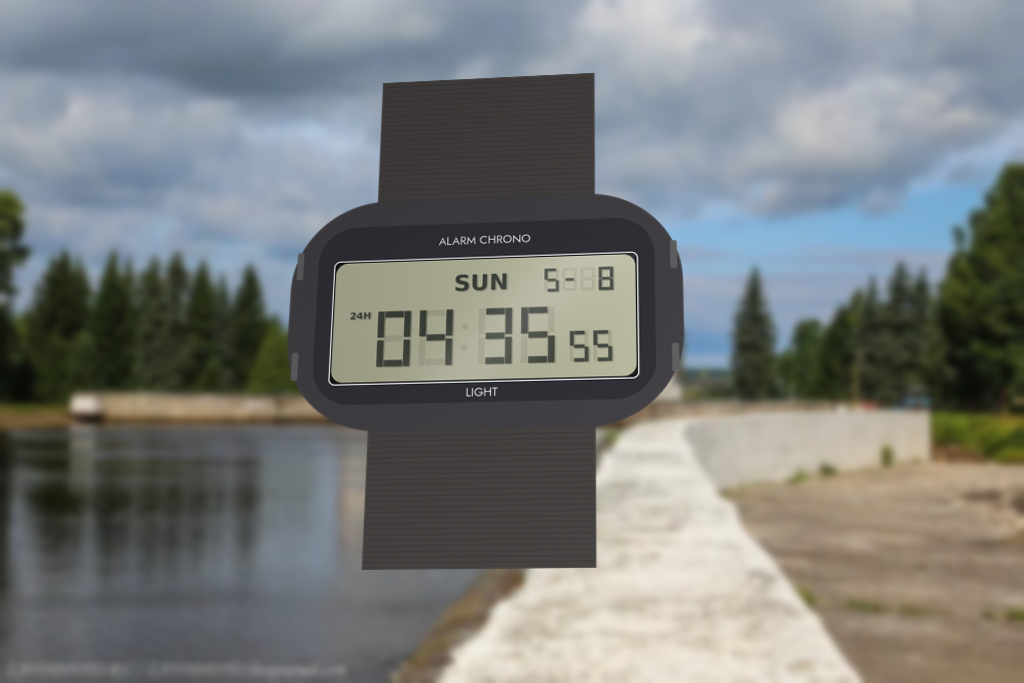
h=4 m=35 s=55
